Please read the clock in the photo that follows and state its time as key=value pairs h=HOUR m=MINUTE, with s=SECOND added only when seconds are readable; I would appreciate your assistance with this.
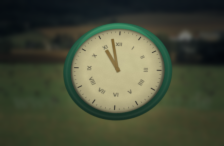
h=10 m=58
